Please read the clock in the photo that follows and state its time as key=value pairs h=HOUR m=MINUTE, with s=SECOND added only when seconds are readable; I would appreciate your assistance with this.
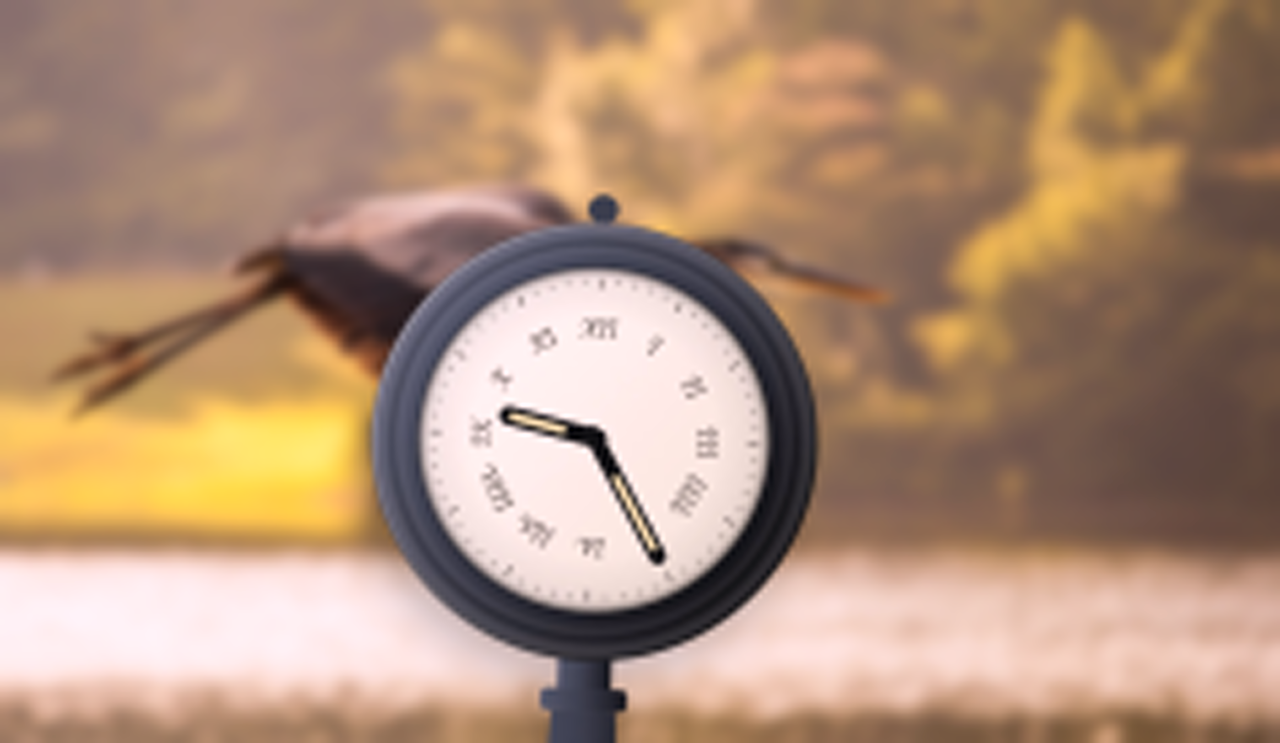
h=9 m=25
